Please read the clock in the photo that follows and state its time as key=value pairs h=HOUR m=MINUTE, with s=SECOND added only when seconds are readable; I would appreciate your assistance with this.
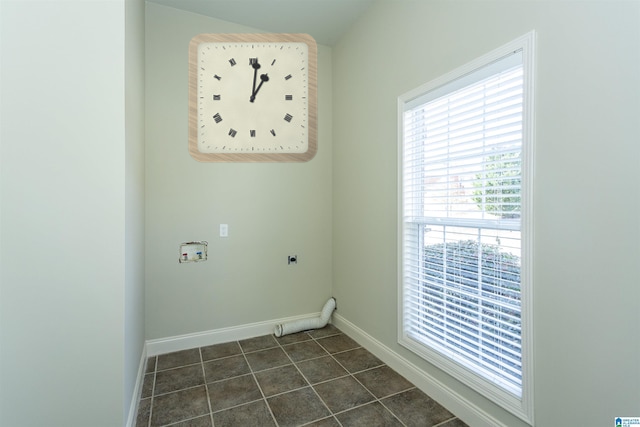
h=1 m=1
